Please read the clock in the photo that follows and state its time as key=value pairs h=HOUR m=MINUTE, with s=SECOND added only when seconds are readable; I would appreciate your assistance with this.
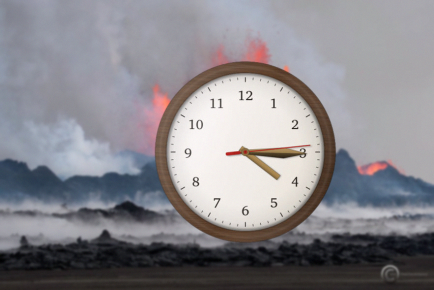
h=4 m=15 s=14
